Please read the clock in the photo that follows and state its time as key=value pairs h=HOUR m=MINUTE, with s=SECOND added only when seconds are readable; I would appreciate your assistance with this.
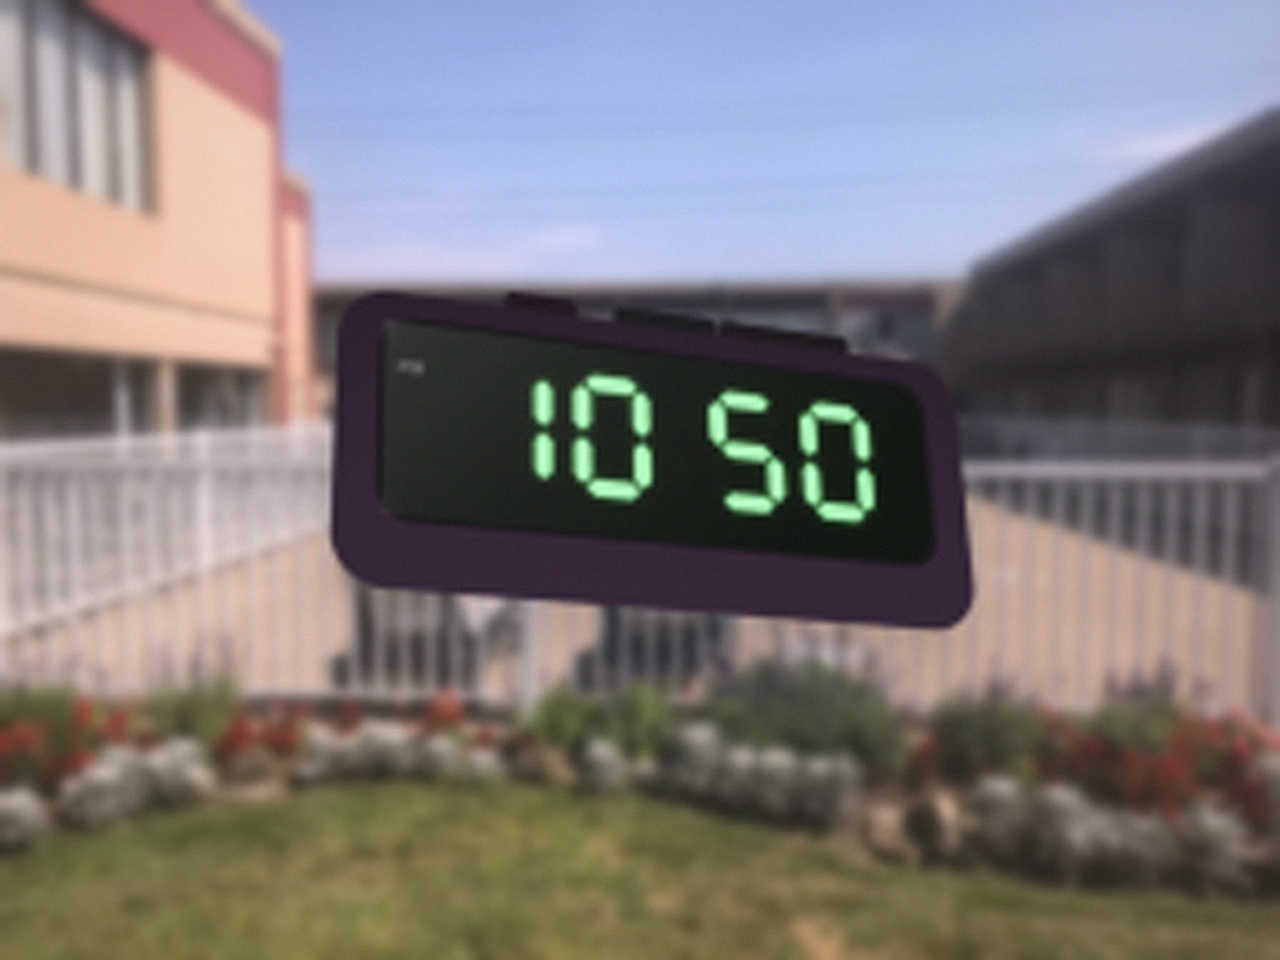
h=10 m=50
